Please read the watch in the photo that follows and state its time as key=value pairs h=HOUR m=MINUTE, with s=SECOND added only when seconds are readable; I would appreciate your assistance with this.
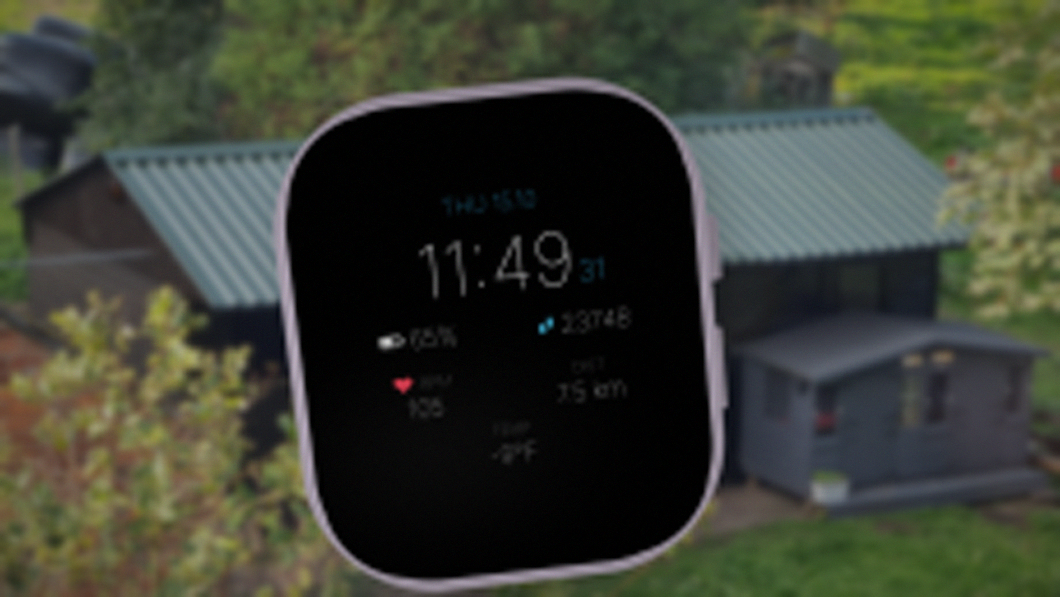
h=11 m=49
